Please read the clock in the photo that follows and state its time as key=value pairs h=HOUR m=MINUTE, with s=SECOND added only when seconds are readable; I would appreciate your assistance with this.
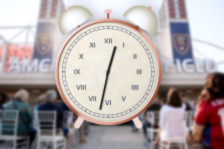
h=12 m=32
